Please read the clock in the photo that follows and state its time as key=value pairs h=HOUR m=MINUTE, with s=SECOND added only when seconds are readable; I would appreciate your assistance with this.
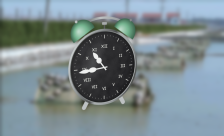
h=10 m=44
